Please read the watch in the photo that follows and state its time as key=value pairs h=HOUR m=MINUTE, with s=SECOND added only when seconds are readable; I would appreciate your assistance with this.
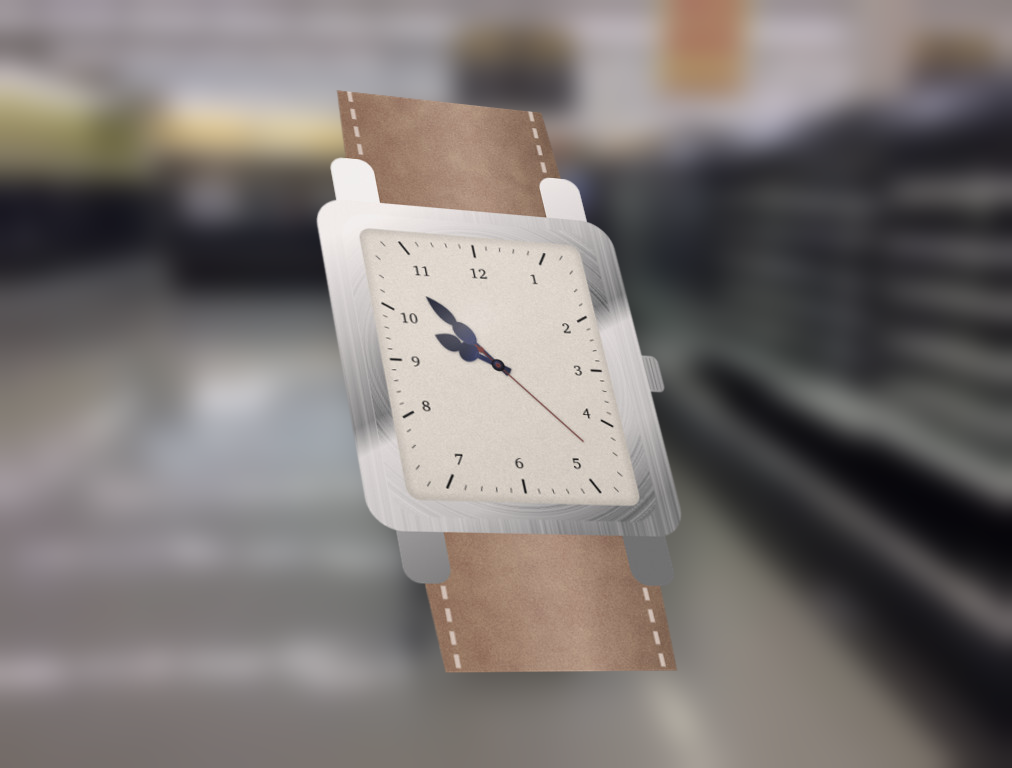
h=9 m=53 s=23
